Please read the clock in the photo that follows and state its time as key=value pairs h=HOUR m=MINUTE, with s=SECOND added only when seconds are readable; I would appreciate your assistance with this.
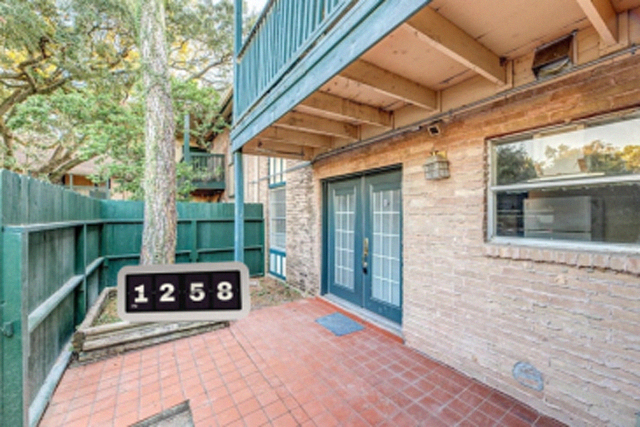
h=12 m=58
